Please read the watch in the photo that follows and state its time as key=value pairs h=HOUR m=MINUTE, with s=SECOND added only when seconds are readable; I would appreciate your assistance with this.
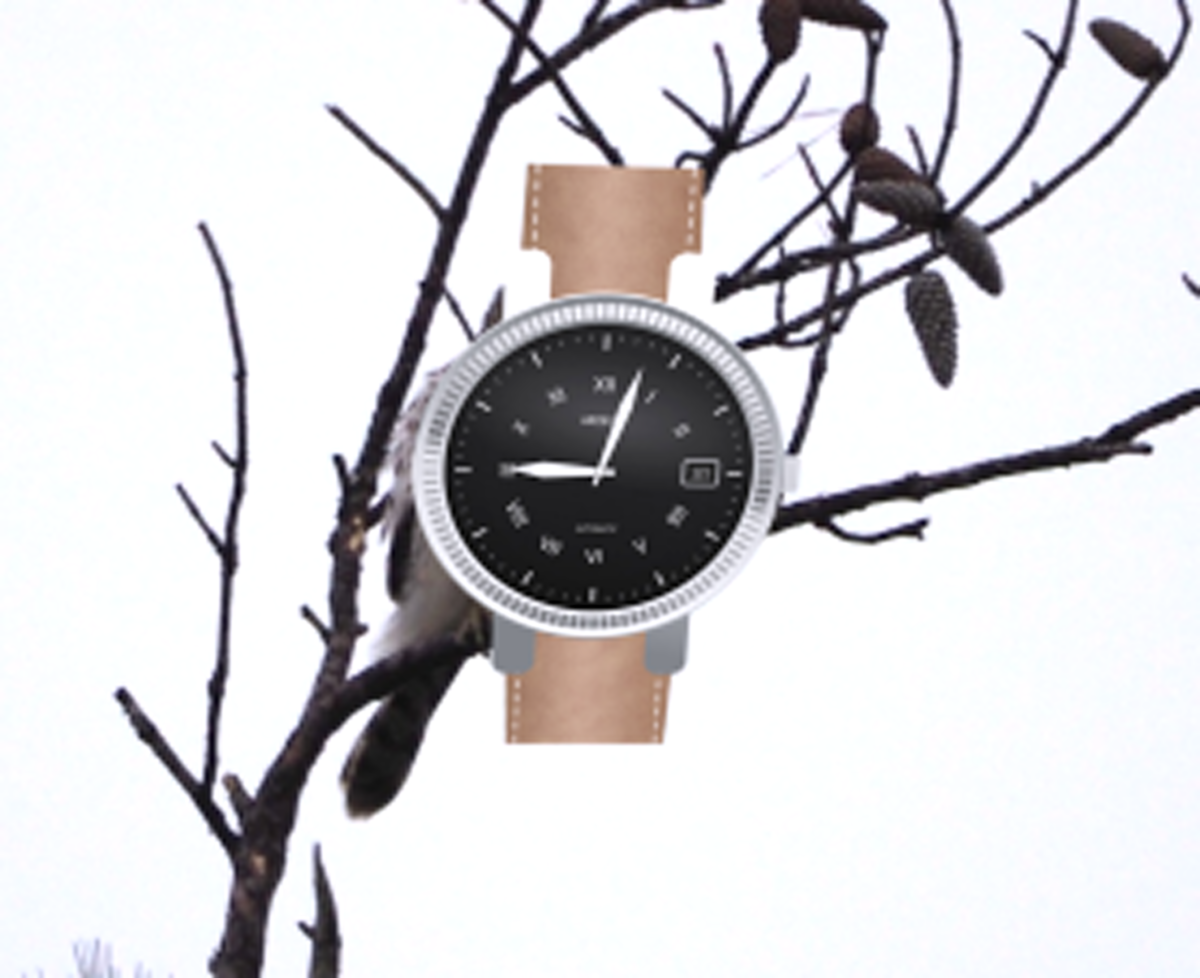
h=9 m=3
